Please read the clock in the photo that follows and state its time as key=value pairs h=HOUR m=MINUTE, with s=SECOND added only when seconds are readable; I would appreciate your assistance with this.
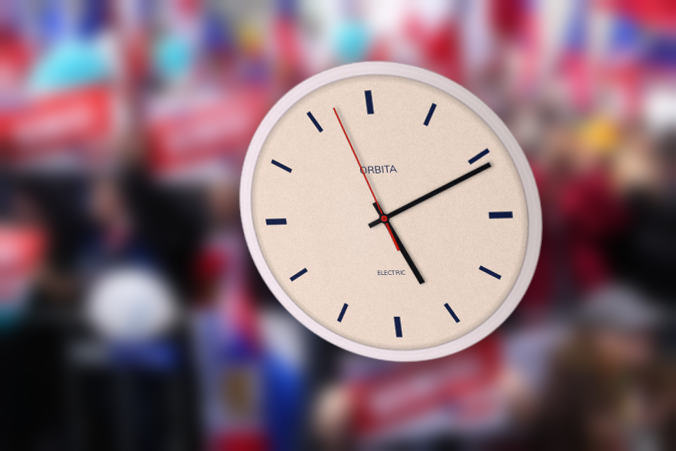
h=5 m=10 s=57
